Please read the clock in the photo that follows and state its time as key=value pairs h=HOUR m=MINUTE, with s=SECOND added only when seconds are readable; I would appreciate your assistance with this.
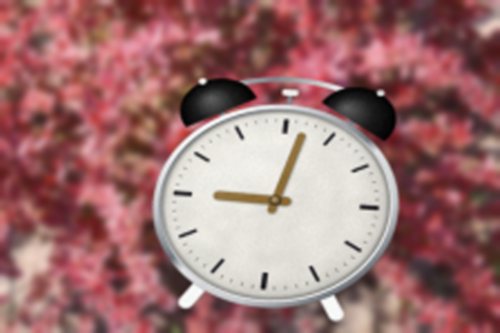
h=9 m=2
